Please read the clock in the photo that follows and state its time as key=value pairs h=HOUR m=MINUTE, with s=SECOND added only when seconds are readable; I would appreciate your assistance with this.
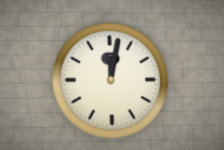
h=12 m=2
